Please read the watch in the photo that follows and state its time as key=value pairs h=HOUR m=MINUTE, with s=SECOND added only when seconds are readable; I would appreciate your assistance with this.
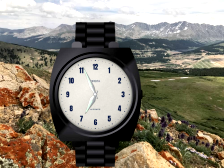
h=6 m=56
